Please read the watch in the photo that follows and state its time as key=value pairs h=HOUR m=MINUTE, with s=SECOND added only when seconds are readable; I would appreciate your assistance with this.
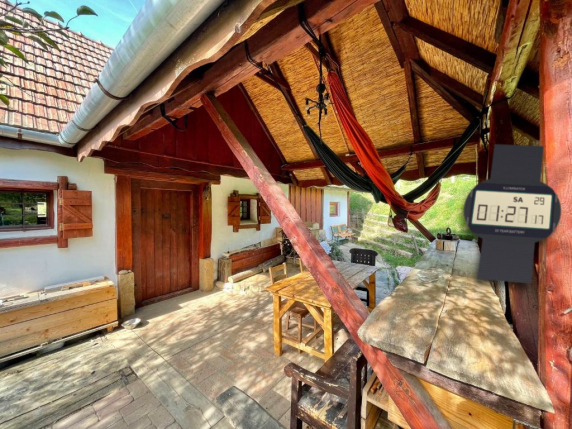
h=1 m=27 s=17
